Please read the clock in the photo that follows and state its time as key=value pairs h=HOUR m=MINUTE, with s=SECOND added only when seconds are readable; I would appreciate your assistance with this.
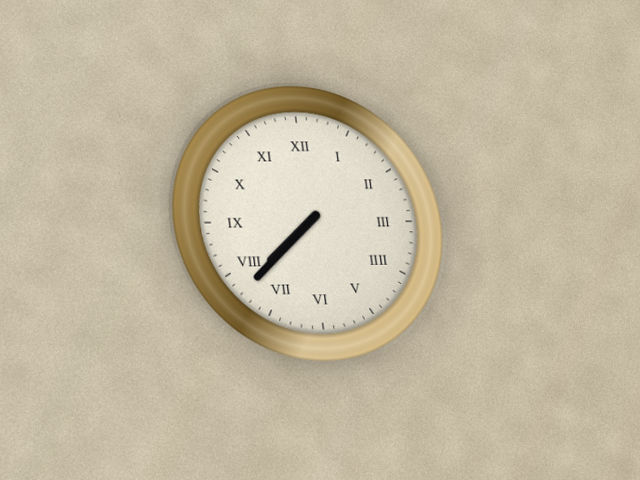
h=7 m=38
